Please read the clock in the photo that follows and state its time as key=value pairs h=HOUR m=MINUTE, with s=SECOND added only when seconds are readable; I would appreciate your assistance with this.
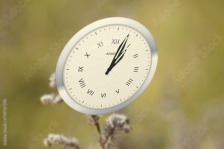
h=1 m=3
